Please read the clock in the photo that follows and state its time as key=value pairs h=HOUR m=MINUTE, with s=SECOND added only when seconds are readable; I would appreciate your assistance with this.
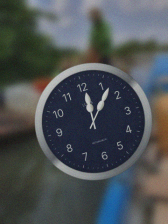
h=12 m=7
